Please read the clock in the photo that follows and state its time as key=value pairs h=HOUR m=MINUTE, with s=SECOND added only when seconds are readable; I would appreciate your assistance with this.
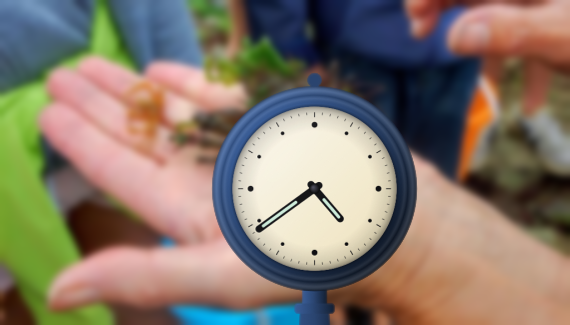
h=4 m=39
